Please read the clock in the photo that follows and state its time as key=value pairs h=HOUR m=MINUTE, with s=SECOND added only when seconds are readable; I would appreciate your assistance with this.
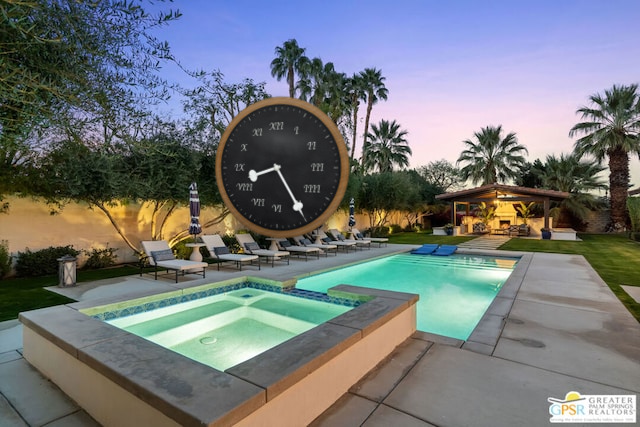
h=8 m=25
